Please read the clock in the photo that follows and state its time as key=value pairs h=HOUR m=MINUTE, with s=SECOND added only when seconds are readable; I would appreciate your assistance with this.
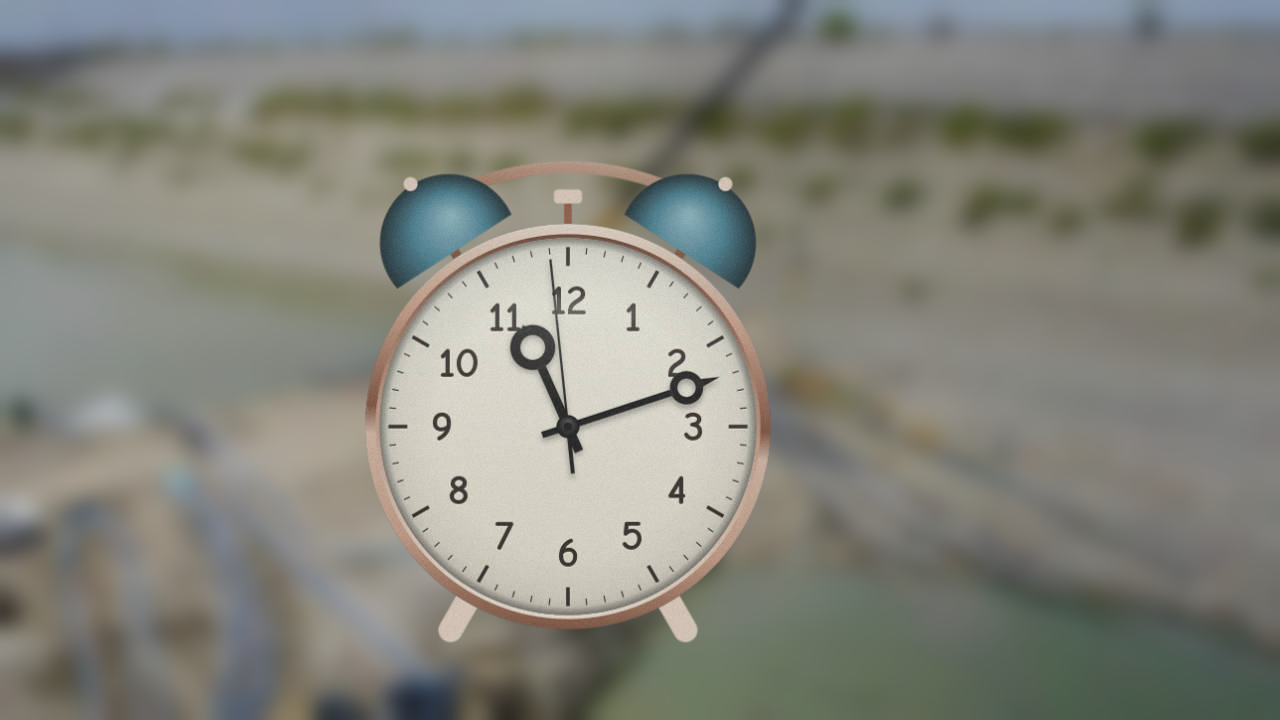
h=11 m=11 s=59
